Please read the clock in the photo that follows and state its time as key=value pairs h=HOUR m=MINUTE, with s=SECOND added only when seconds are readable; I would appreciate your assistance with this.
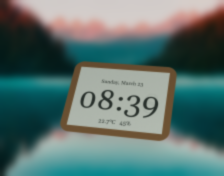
h=8 m=39
